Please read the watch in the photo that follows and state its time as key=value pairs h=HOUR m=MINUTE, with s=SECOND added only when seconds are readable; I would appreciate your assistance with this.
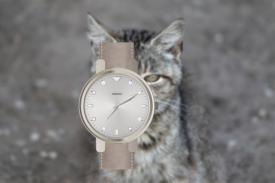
h=7 m=10
